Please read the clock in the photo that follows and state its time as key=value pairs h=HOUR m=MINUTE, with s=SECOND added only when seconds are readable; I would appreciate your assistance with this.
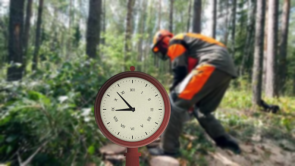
h=8 m=53
